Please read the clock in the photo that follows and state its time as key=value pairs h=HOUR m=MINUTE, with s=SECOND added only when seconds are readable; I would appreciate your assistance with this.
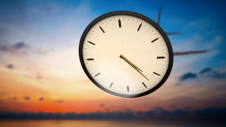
h=4 m=23
